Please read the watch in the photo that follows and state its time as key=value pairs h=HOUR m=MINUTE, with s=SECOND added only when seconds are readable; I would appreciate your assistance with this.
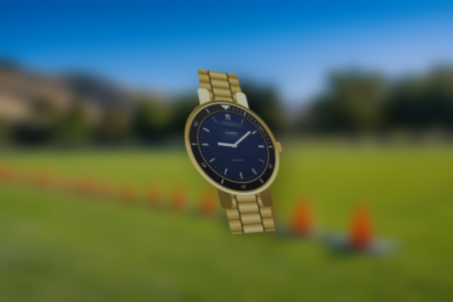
h=9 m=9
